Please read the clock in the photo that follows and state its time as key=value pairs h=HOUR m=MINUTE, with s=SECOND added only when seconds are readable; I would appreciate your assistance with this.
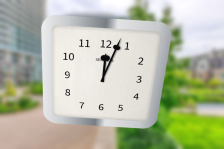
h=12 m=3
